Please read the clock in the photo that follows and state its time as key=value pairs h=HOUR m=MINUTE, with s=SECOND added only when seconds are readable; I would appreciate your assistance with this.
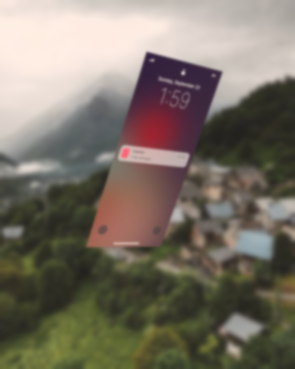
h=1 m=59
